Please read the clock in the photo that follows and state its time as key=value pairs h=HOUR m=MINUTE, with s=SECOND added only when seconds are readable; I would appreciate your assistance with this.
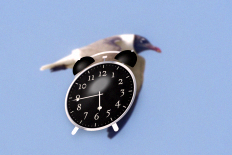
h=5 m=44
